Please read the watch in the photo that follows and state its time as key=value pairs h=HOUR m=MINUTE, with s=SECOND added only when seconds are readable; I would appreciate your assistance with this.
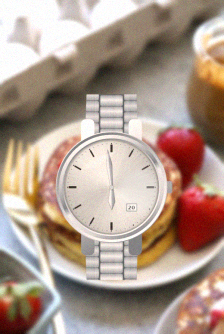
h=5 m=59
